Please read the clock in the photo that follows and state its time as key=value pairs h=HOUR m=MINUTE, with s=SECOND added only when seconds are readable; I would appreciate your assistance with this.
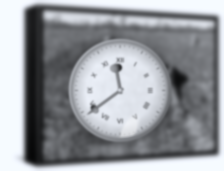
h=11 m=39
